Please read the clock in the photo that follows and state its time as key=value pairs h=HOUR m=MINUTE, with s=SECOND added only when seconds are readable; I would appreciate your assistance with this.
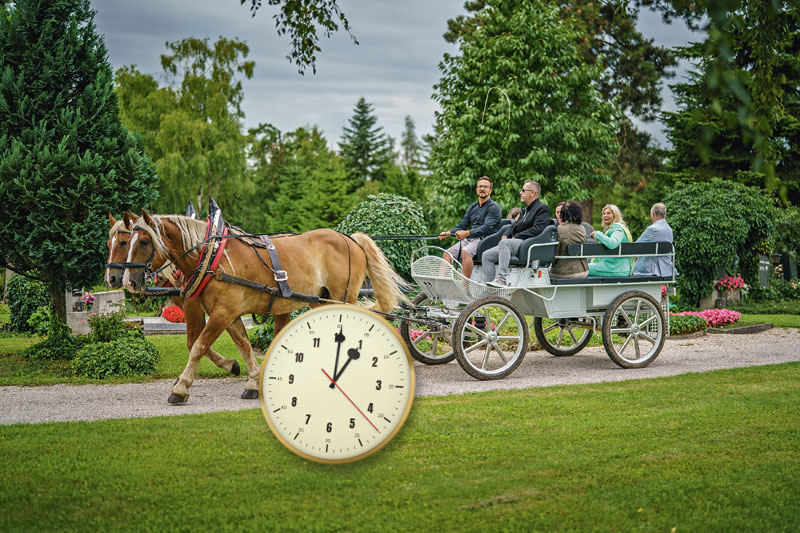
h=1 m=0 s=22
